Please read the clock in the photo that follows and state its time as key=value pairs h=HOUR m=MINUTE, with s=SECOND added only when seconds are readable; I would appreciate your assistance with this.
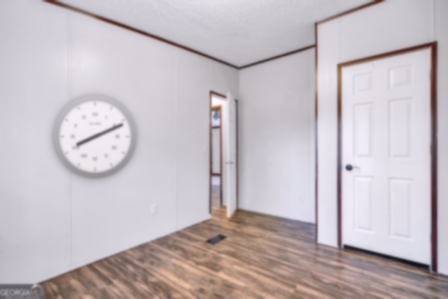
h=8 m=11
